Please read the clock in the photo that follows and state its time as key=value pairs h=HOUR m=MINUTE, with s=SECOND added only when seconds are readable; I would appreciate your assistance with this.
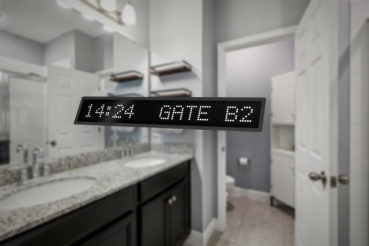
h=14 m=24
